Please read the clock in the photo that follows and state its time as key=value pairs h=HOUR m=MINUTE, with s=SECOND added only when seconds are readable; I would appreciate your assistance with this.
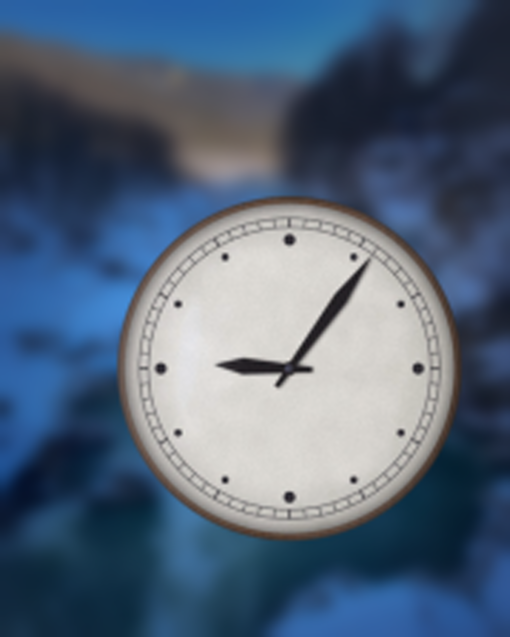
h=9 m=6
